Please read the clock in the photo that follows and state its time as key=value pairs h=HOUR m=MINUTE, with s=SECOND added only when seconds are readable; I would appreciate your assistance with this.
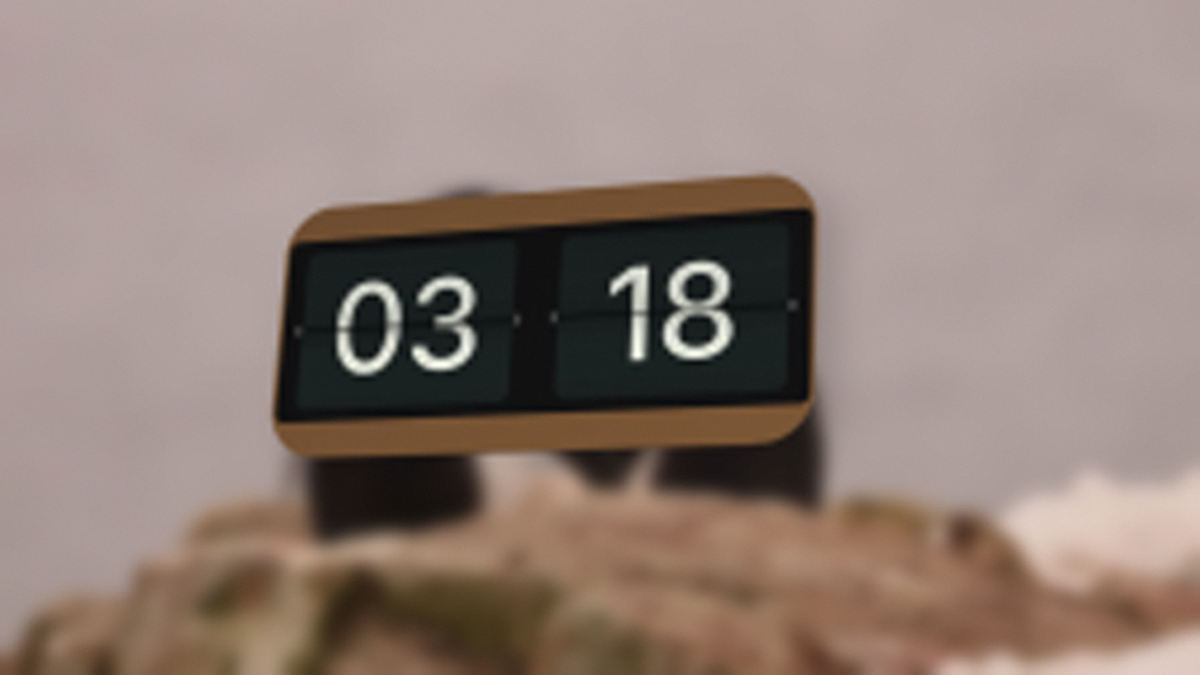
h=3 m=18
